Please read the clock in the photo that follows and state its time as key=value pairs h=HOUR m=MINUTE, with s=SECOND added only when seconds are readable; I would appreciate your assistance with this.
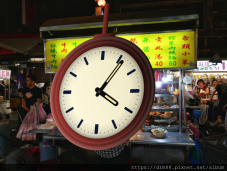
h=4 m=6
